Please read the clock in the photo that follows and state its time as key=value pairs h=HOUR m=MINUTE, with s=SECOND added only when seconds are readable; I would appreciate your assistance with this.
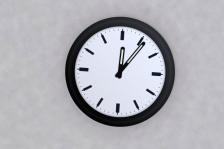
h=12 m=6
